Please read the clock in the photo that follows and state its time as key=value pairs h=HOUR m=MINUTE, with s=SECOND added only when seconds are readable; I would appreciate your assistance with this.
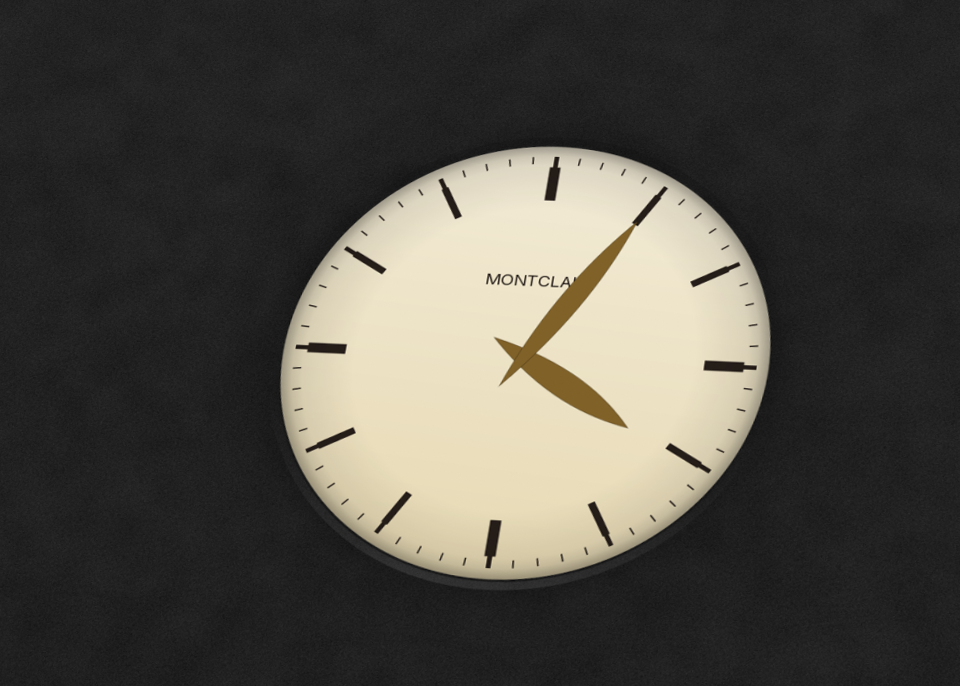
h=4 m=5
